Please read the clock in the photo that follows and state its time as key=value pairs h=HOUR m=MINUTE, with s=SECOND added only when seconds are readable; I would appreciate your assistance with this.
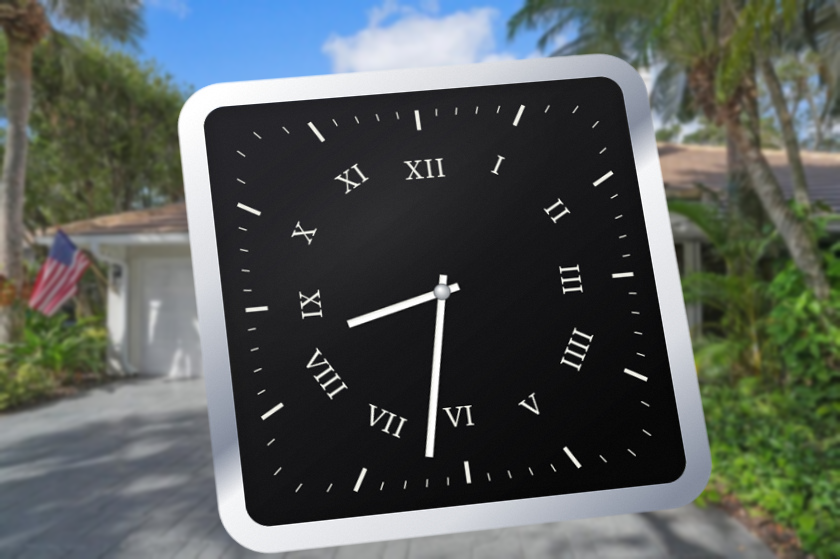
h=8 m=32
